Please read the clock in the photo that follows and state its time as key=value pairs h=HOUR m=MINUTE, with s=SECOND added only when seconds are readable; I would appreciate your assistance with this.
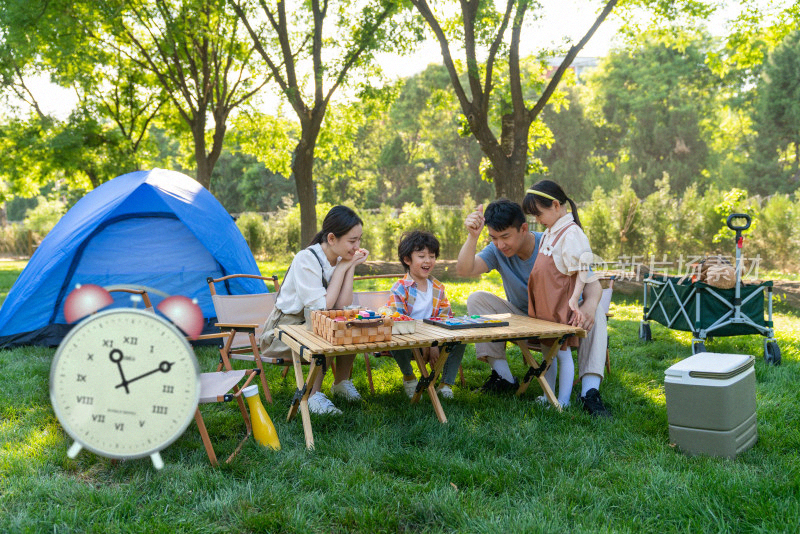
h=11 m=10
